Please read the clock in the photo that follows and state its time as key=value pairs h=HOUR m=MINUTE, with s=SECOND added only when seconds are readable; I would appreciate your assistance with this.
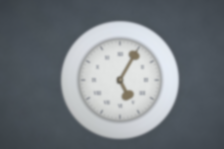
h=5 m=5
